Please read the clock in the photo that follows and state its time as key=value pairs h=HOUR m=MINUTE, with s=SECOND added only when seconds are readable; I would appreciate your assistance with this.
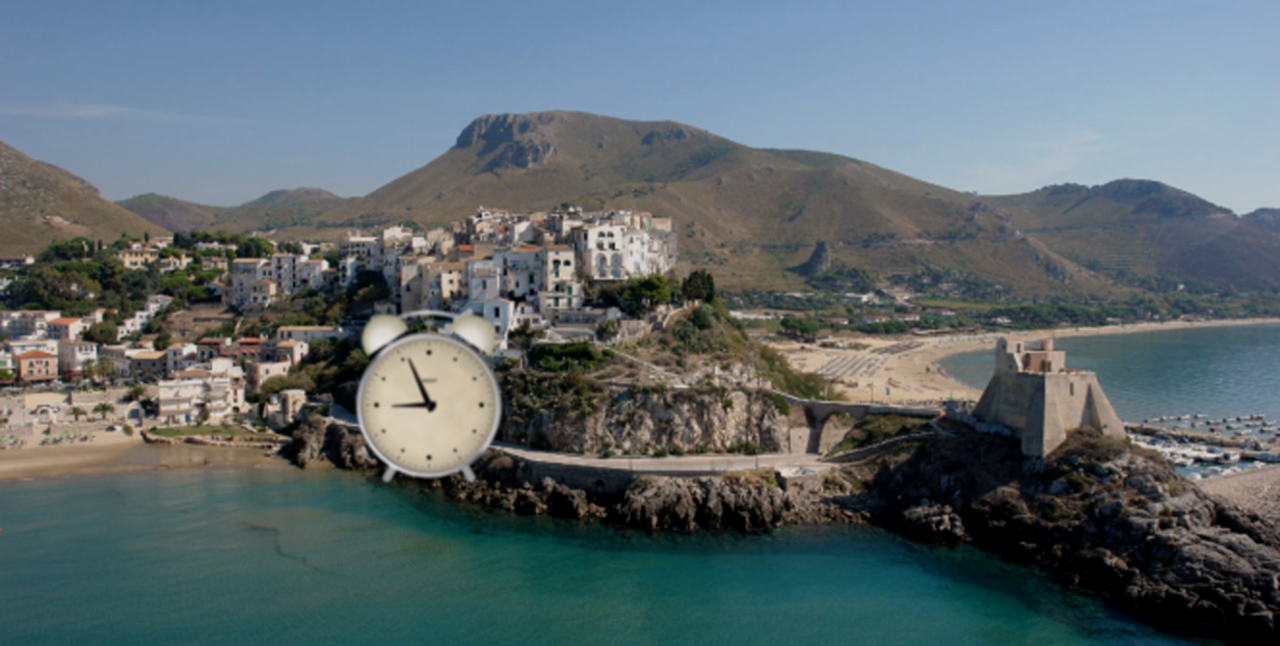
h=8 m=56
